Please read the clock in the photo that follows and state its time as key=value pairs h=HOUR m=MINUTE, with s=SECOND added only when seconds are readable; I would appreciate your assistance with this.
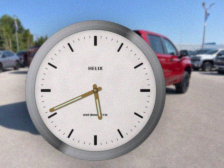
h=5 m=41
